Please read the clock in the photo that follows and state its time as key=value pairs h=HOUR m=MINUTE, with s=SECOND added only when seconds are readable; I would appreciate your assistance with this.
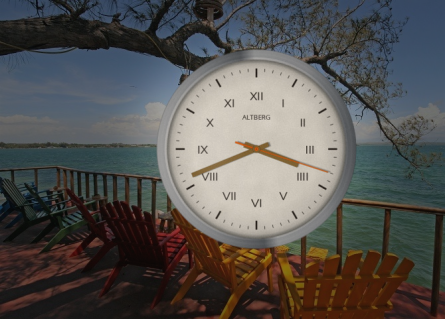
h=3 m=41 s=18
